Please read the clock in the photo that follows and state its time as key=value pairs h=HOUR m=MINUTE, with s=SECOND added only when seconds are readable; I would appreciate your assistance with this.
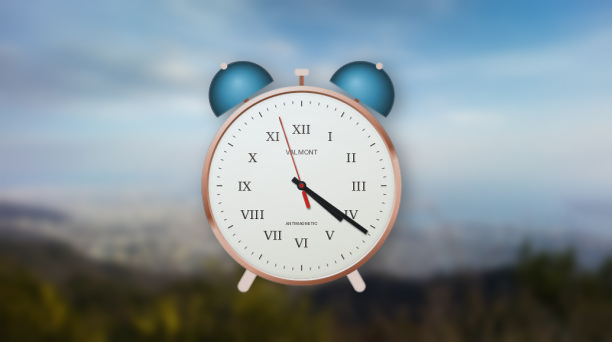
h=4 m=20 s=57
